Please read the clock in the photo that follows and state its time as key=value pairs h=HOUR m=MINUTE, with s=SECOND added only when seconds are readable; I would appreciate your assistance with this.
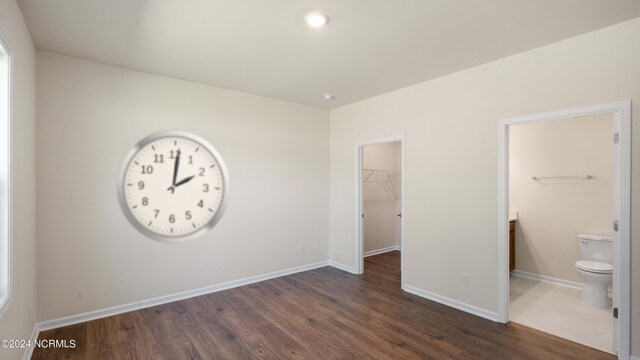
h=2 m=1
